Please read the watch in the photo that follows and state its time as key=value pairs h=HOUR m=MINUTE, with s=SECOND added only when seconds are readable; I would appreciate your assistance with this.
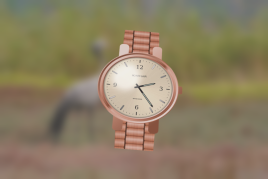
h=2 m=24
